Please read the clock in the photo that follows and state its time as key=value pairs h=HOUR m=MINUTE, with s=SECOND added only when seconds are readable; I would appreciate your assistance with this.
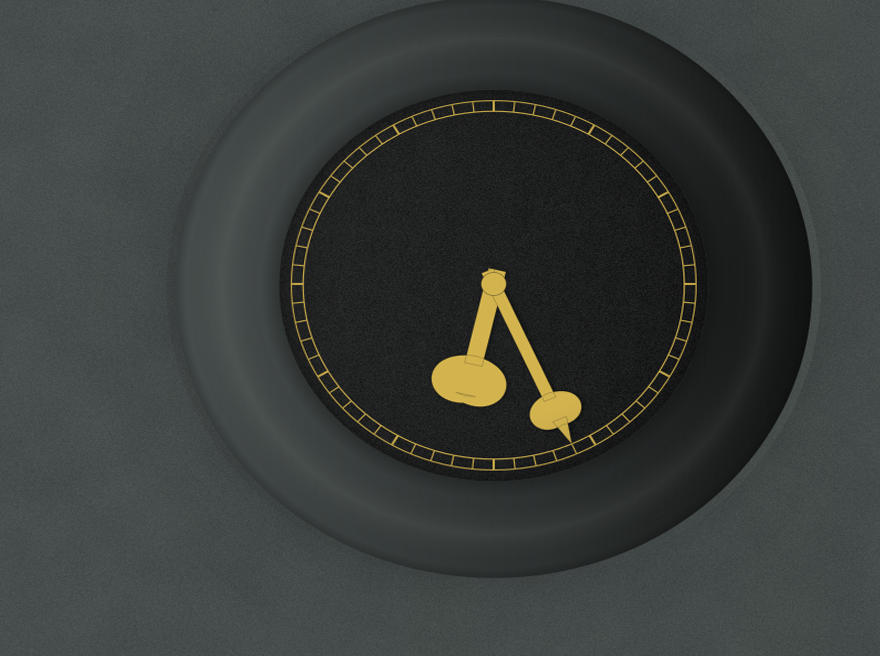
h=6 m=26
